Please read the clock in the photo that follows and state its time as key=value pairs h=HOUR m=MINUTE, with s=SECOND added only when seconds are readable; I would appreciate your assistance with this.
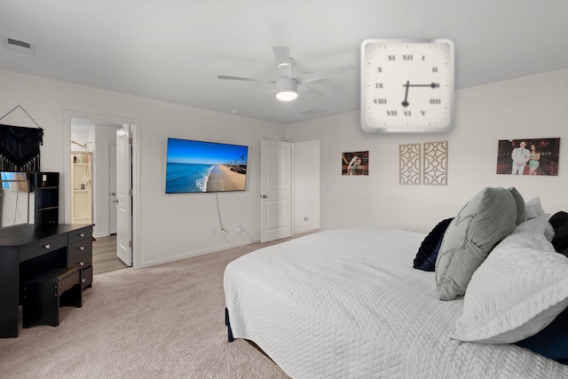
h=6 m=15
